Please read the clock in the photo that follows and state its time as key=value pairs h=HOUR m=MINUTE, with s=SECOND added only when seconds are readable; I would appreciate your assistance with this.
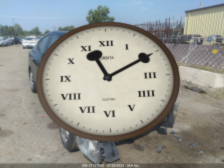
h=11 m=10
